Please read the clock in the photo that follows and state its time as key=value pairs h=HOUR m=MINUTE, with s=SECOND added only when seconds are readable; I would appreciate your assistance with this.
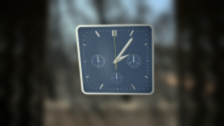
h=2 m=6
